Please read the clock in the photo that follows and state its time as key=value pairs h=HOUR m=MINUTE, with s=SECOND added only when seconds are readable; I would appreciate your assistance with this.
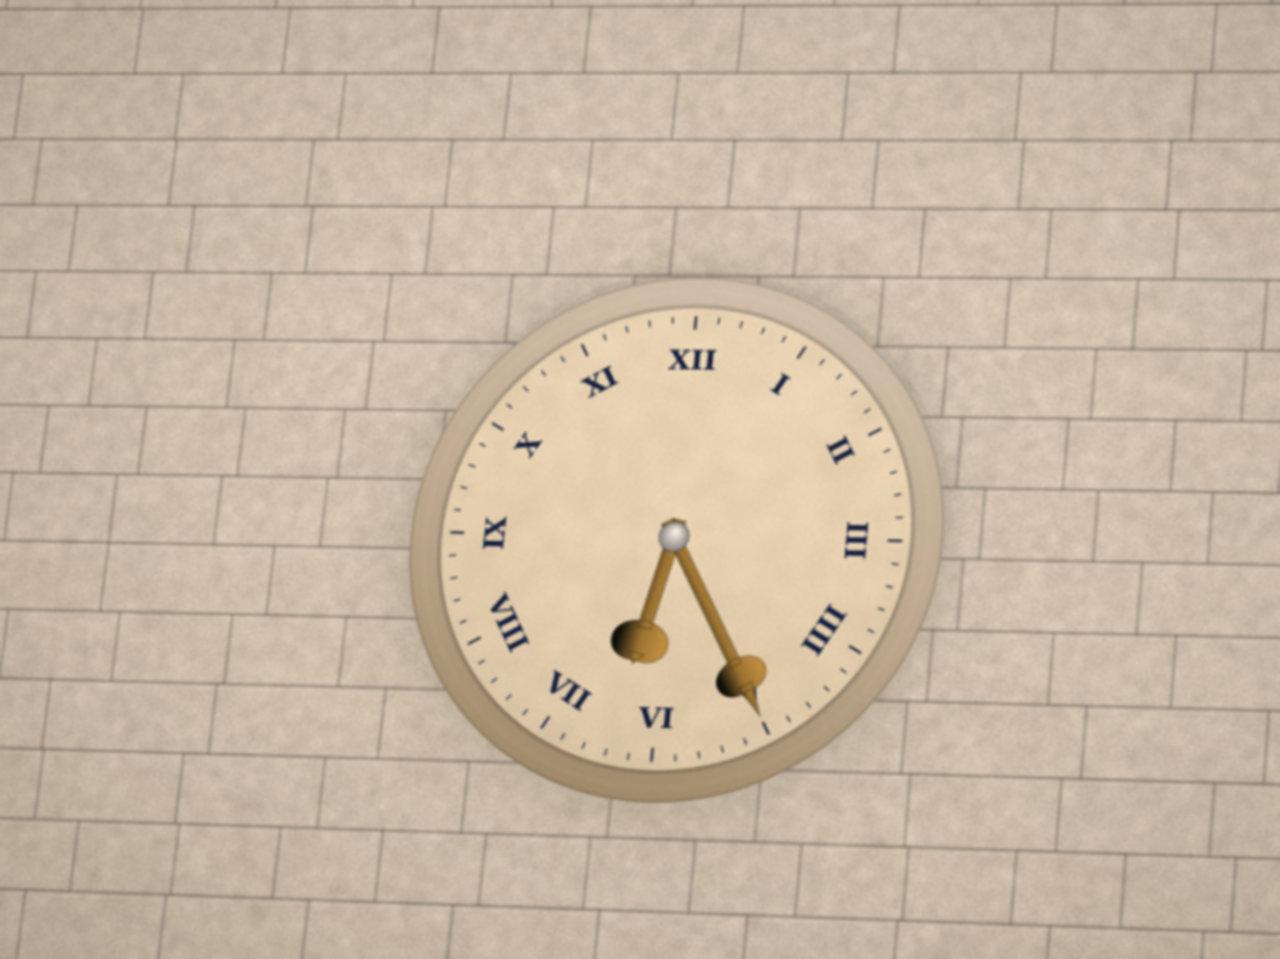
h=6 m=25
